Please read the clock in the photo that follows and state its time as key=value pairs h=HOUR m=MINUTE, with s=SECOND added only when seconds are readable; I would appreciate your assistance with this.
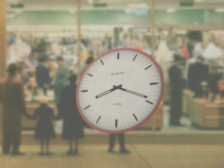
h=8 m=19
